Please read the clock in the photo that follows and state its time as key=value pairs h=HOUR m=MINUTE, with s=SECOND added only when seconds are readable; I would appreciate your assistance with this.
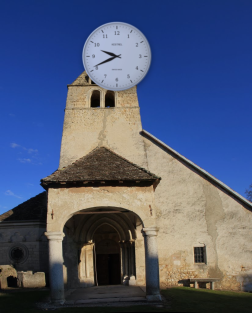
h=9 m=41
